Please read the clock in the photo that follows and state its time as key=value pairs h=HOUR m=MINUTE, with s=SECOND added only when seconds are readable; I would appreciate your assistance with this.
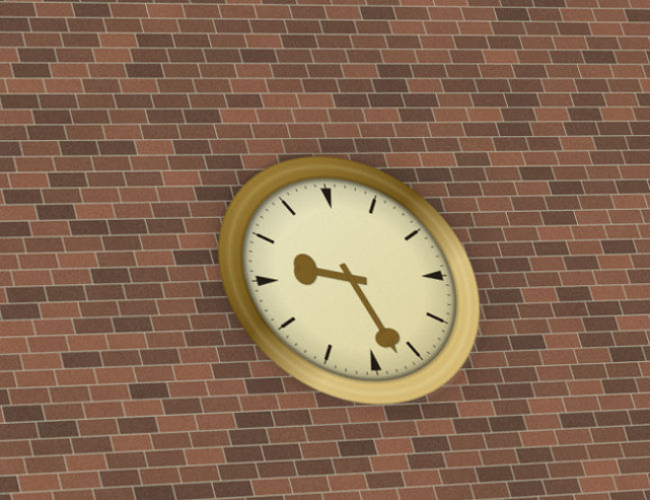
h=9 m=27
